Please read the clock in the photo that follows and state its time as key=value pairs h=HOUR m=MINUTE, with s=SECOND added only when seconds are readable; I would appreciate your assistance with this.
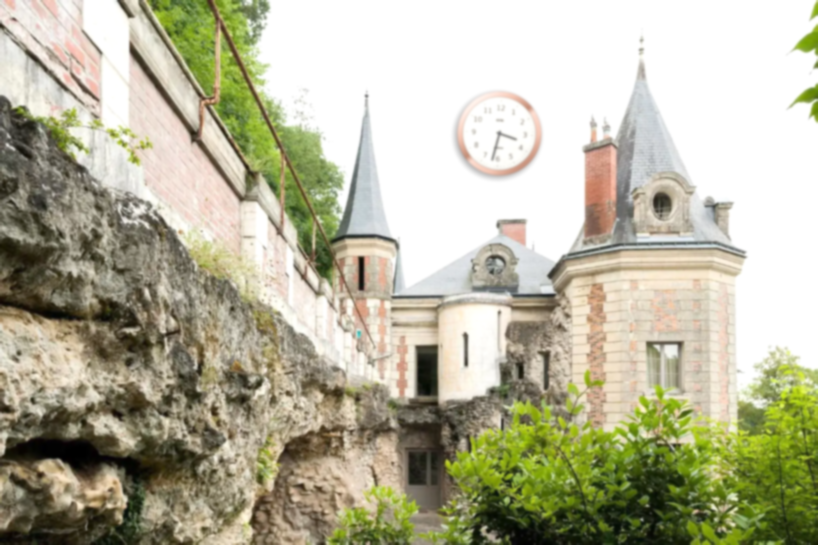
h=3 m=32
